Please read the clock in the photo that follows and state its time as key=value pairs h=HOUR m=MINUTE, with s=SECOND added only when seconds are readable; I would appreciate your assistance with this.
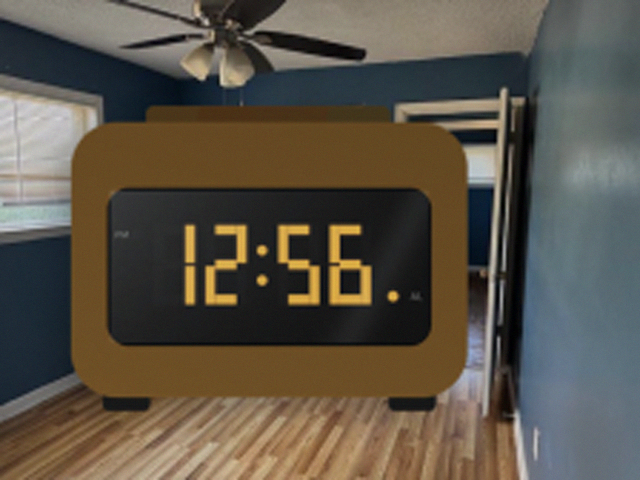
h=12 m=56
